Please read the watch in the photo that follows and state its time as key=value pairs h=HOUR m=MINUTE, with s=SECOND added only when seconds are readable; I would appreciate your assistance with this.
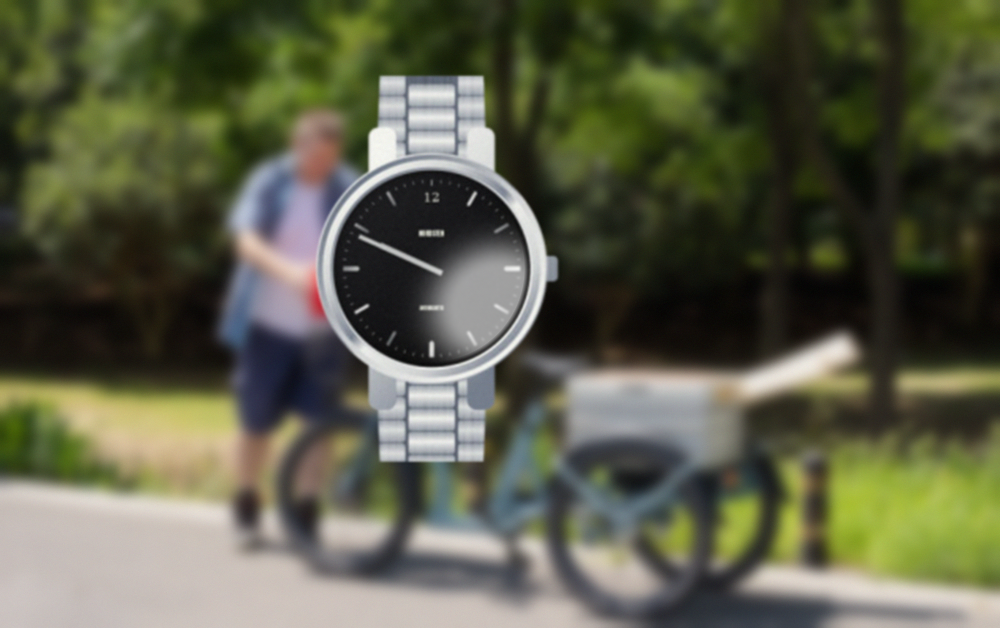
h=9 m=49
